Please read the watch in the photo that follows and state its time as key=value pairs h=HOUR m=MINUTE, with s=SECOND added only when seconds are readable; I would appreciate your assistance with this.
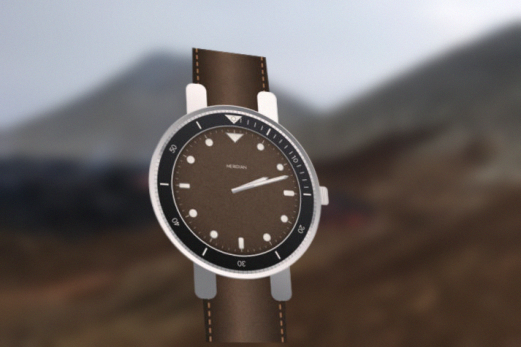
h=2 m=12
